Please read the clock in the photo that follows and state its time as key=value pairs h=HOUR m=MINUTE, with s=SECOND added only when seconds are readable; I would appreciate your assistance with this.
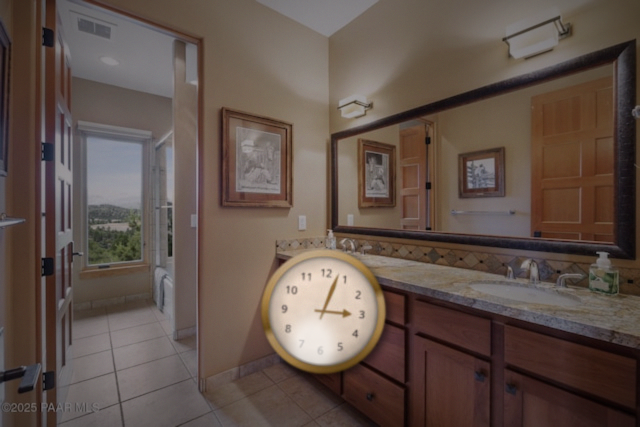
h=3 m=3
